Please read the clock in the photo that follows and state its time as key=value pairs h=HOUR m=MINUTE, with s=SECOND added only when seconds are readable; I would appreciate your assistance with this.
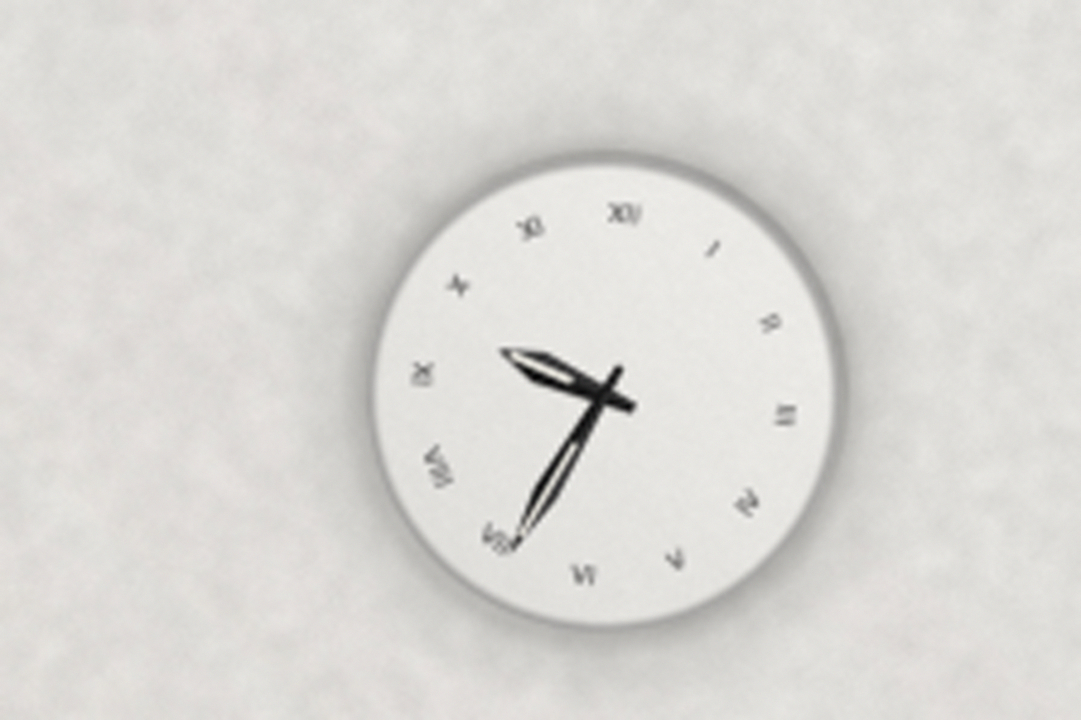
h=9 m=34
